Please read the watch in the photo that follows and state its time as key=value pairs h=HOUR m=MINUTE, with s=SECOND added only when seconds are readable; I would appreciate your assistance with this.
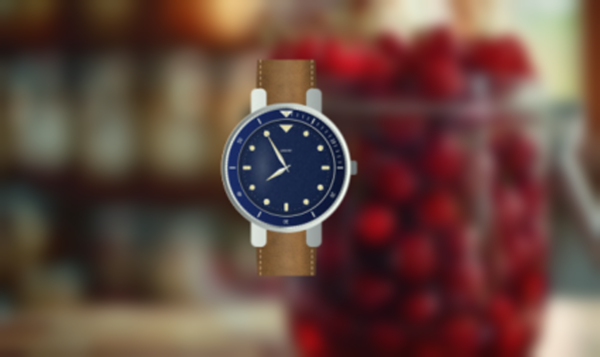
h=7 m=55
